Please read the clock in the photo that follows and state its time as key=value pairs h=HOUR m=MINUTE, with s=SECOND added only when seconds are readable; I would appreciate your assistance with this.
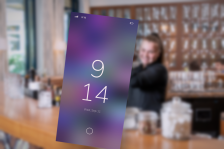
h=9 m=14
